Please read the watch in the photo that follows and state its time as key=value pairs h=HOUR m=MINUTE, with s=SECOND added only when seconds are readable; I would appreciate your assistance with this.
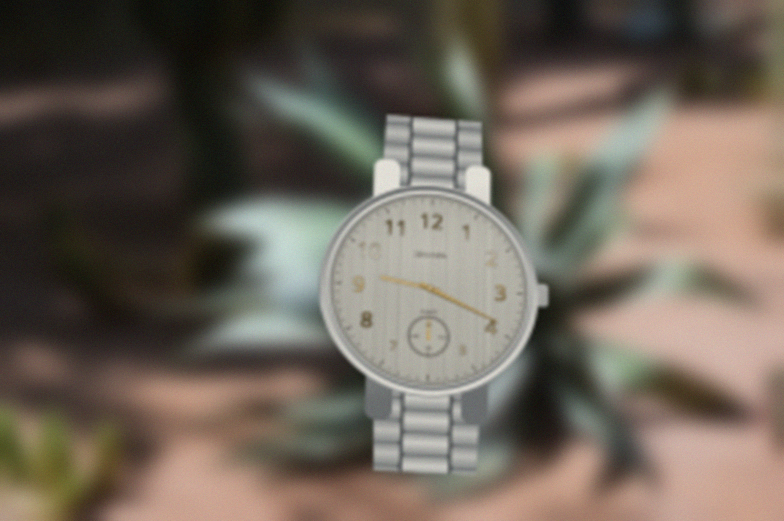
h=9 m=19
